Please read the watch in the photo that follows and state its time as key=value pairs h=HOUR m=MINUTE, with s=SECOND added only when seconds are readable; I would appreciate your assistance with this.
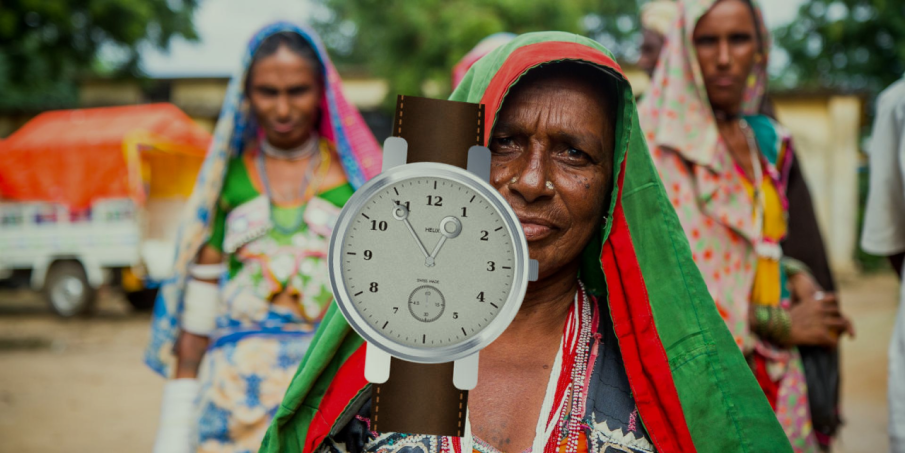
h=12 m=54
